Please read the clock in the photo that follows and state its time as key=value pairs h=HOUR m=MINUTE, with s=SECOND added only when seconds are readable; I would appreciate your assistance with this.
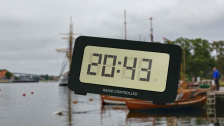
h=20 m=43
